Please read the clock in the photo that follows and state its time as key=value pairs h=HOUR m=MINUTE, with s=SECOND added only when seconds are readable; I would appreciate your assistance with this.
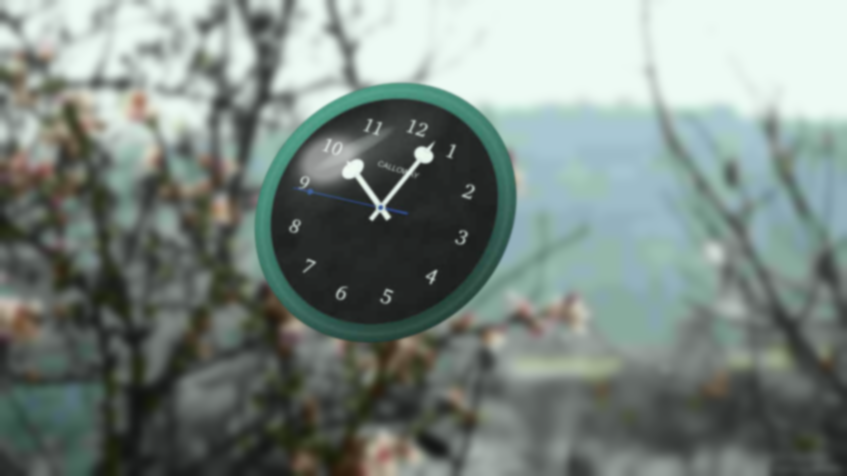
h=10 m=2 s=44
